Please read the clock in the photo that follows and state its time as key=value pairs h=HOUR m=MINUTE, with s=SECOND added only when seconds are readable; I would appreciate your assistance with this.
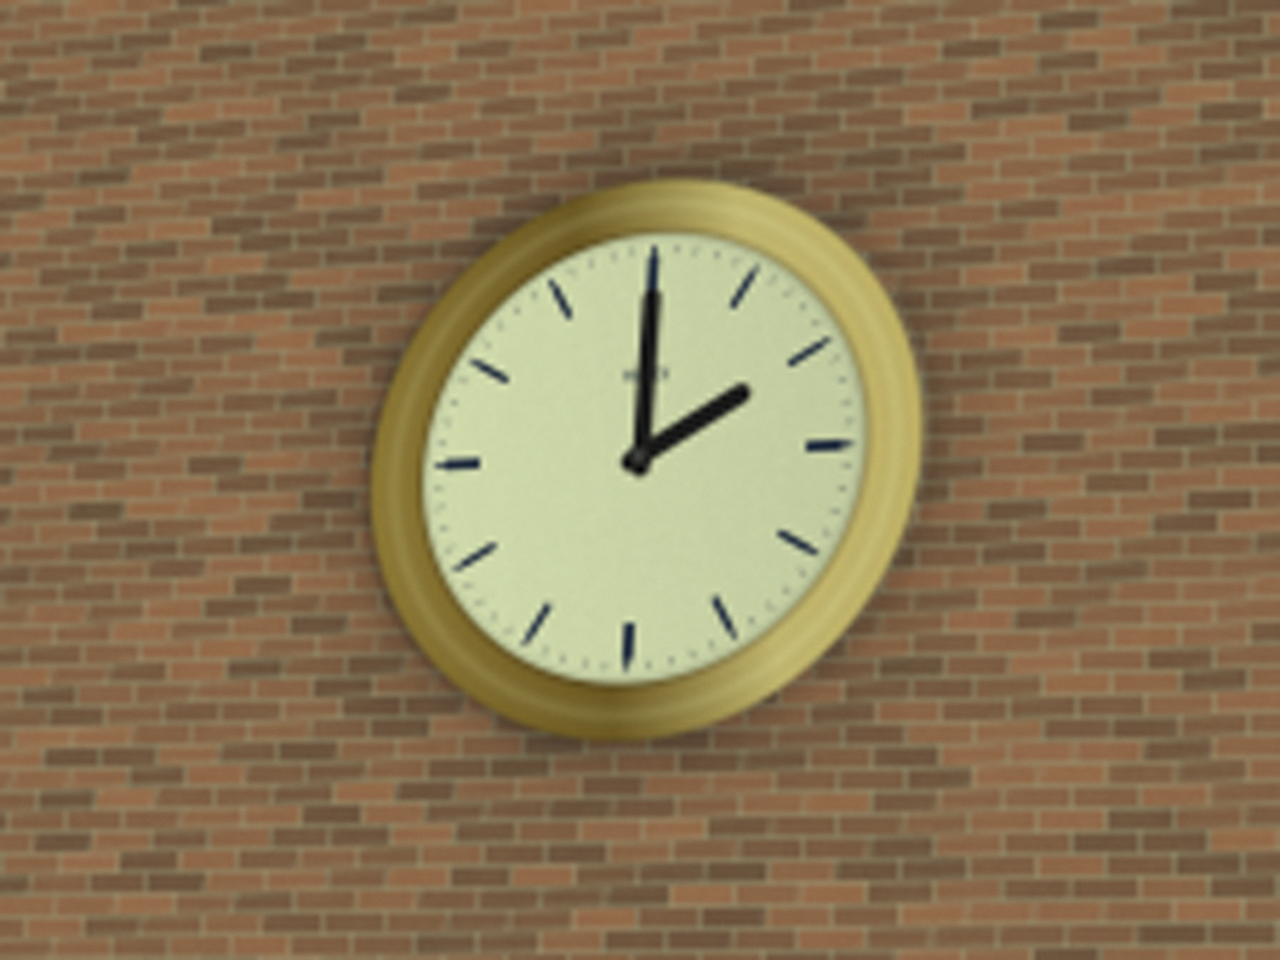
h=2 m=0
